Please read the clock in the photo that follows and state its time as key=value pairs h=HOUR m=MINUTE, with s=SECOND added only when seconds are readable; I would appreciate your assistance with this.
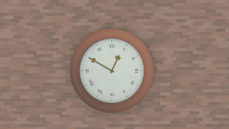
h=12 m=50
